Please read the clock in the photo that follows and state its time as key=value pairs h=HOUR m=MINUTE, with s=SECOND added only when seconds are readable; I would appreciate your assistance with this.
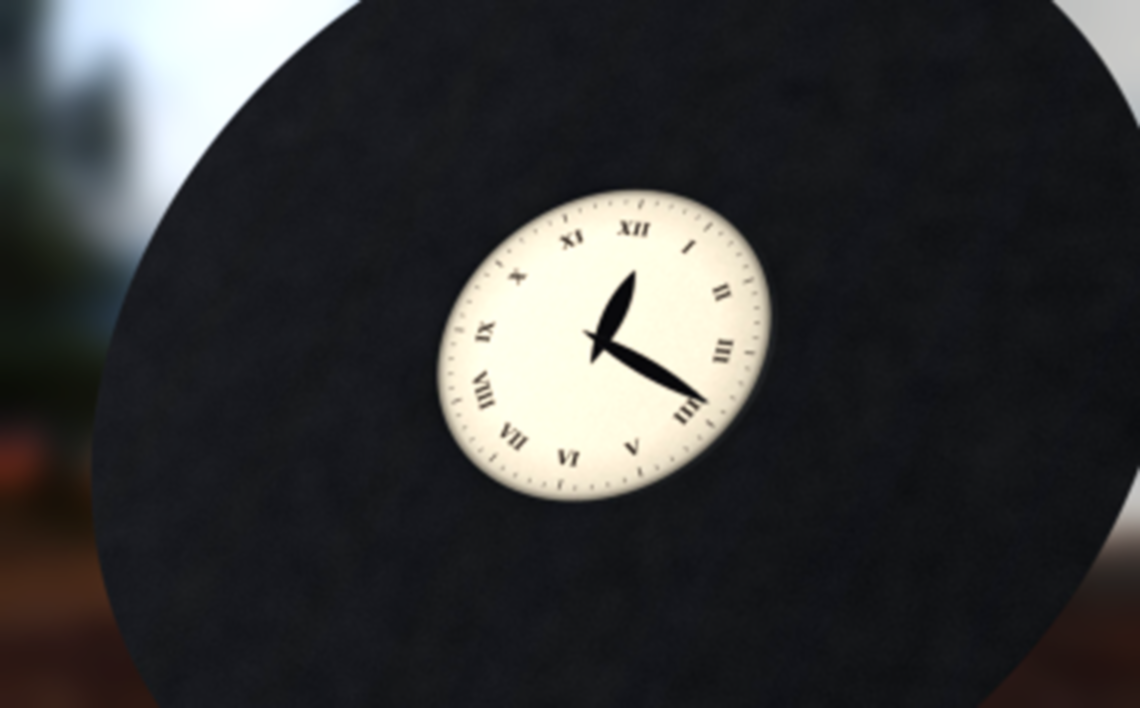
h=12 m=19
